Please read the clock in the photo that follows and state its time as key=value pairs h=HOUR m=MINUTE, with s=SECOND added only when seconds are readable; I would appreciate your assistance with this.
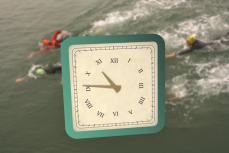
h=10 m=46
